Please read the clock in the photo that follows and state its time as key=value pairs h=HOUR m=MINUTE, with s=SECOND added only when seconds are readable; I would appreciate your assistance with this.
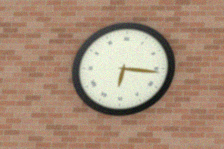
h=6 m=16
